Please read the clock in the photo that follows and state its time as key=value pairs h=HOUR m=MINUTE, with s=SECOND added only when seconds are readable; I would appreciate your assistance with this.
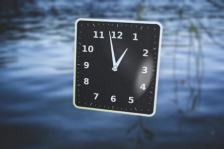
h=12 m=58
